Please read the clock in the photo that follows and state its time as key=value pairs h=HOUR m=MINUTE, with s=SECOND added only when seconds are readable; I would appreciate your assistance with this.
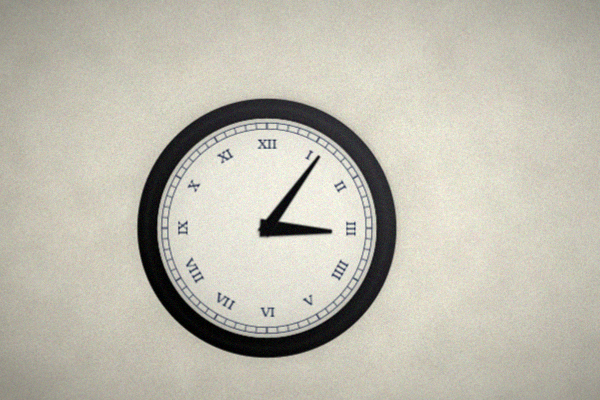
h=3 m=6
